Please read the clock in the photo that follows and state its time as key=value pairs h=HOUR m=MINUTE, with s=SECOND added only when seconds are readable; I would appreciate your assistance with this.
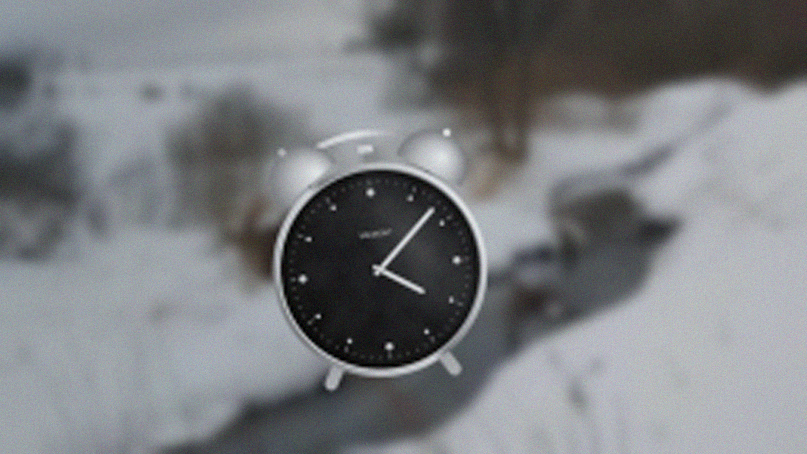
h=4 m=8
